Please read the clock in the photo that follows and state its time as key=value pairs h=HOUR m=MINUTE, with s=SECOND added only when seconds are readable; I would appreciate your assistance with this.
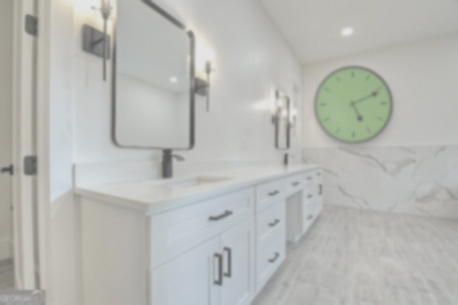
h=5 m=11
